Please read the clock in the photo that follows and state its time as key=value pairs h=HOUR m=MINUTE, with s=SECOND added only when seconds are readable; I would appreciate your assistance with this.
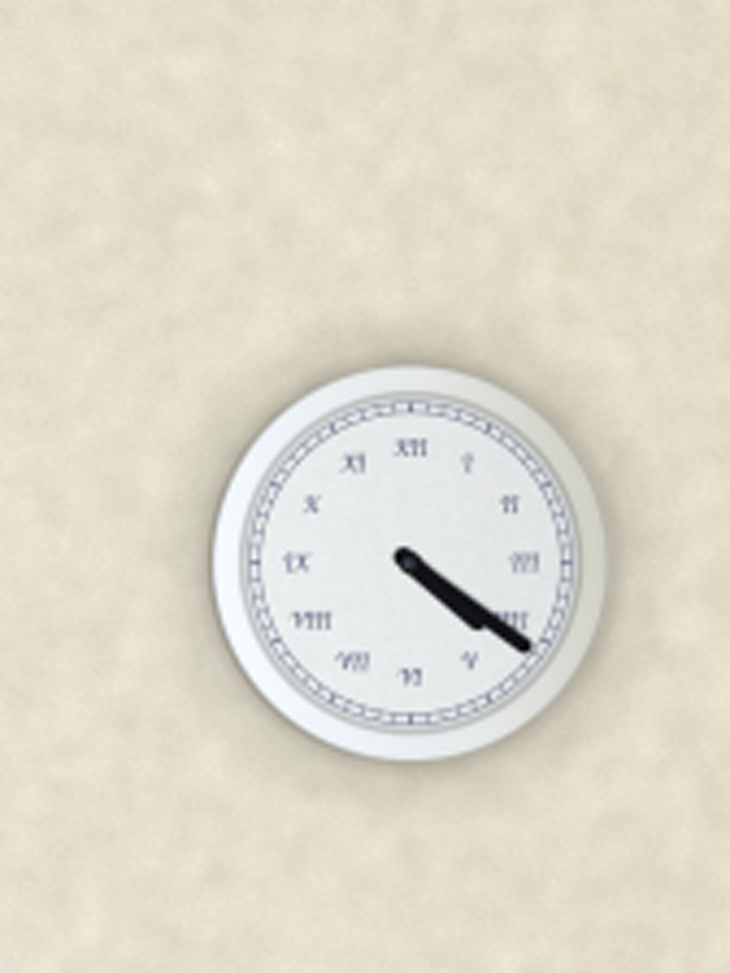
h=4 m=21
